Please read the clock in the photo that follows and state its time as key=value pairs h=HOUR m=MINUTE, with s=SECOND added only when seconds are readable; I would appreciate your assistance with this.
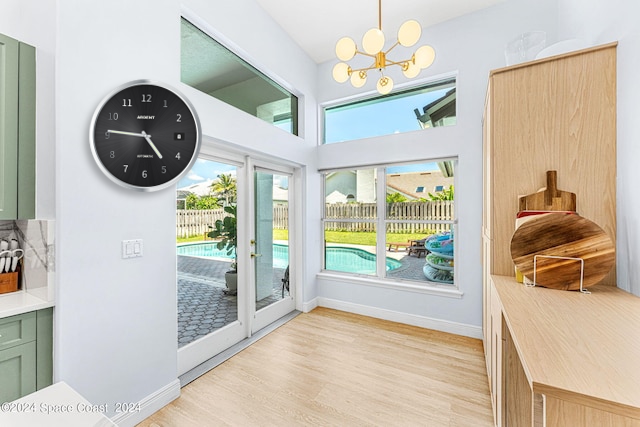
h=4 m=46
